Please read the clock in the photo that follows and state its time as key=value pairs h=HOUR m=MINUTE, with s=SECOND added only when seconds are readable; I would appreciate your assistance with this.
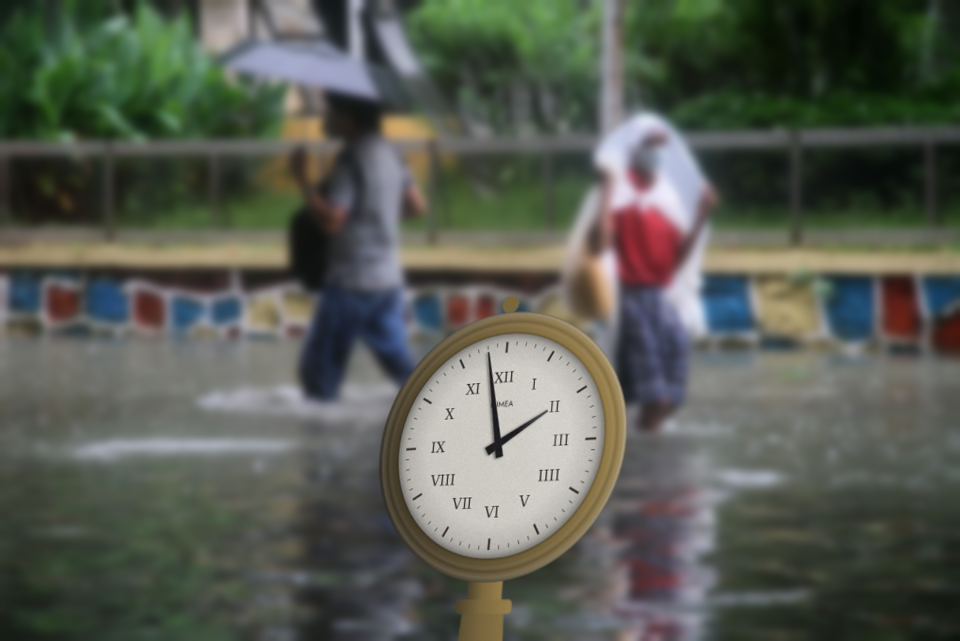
h=1 m=58
